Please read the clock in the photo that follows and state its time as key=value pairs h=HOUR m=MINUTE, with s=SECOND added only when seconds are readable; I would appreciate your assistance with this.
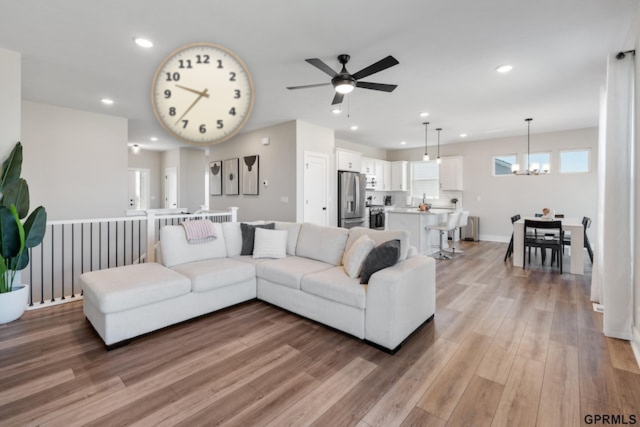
h=9 m=37
